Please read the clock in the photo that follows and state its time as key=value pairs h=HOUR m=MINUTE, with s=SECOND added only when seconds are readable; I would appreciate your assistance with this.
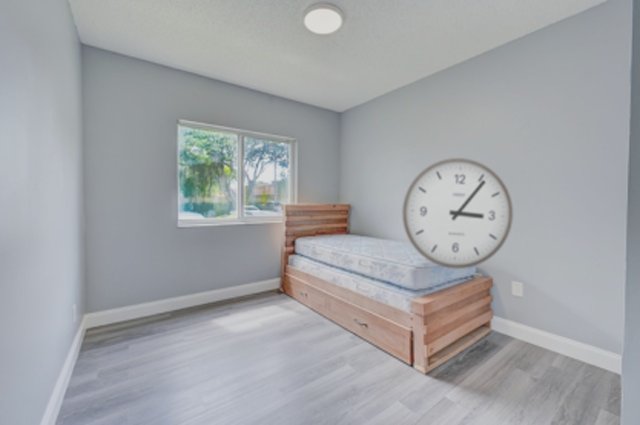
h=3 m=6
